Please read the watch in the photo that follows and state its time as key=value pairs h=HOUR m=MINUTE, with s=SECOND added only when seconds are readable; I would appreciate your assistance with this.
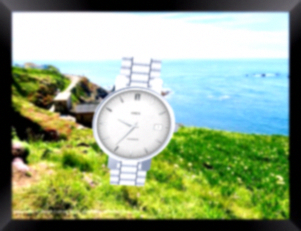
h=9 m=36
